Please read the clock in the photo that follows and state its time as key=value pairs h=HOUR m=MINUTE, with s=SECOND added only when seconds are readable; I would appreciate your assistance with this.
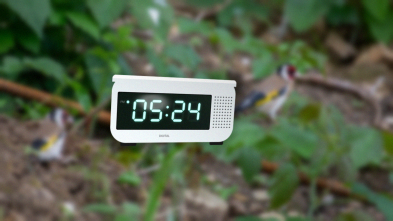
h=5 m=24
